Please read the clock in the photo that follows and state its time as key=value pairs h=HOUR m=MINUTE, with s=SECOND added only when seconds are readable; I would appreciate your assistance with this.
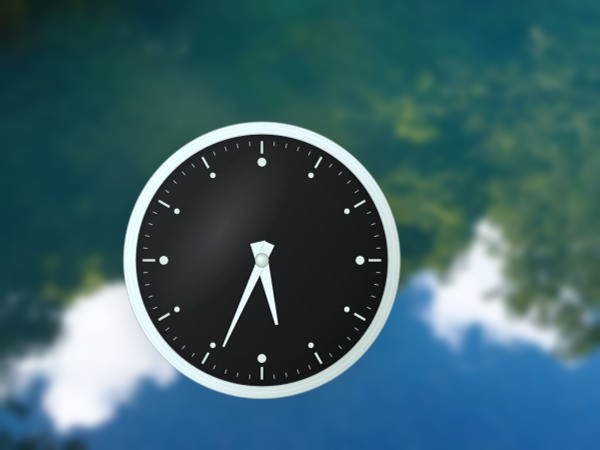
h=5 m=34
